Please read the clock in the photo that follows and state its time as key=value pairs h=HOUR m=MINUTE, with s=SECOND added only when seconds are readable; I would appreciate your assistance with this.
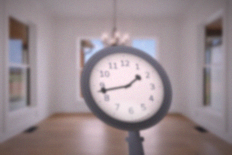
h=1 m=43
